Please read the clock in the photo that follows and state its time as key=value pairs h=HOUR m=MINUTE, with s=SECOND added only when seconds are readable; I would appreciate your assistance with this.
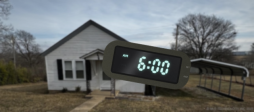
h=6 m=0
